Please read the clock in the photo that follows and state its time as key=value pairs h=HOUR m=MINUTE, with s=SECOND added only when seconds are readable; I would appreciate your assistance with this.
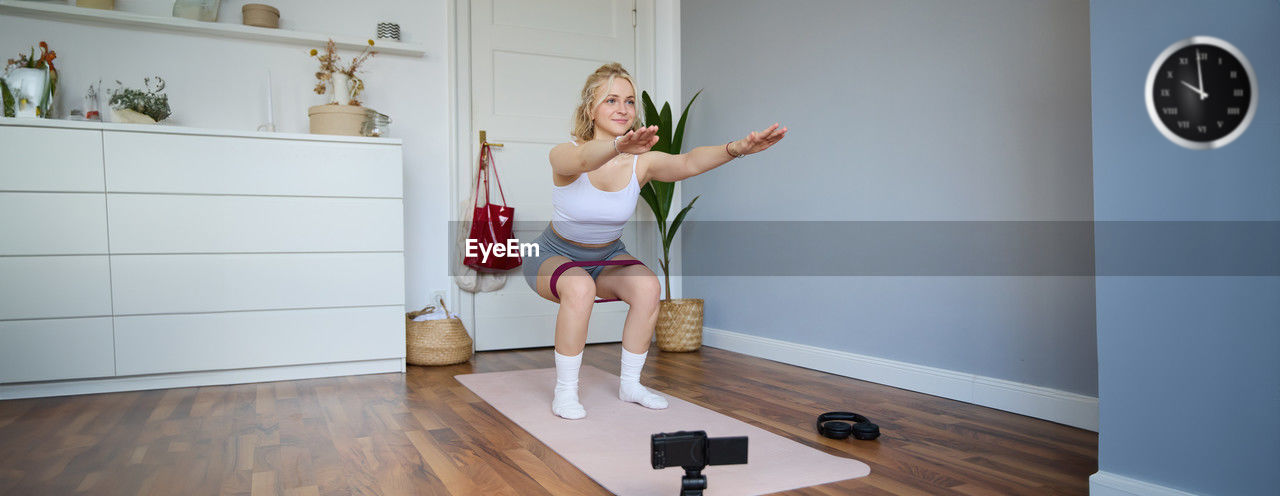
h=9 m=59
